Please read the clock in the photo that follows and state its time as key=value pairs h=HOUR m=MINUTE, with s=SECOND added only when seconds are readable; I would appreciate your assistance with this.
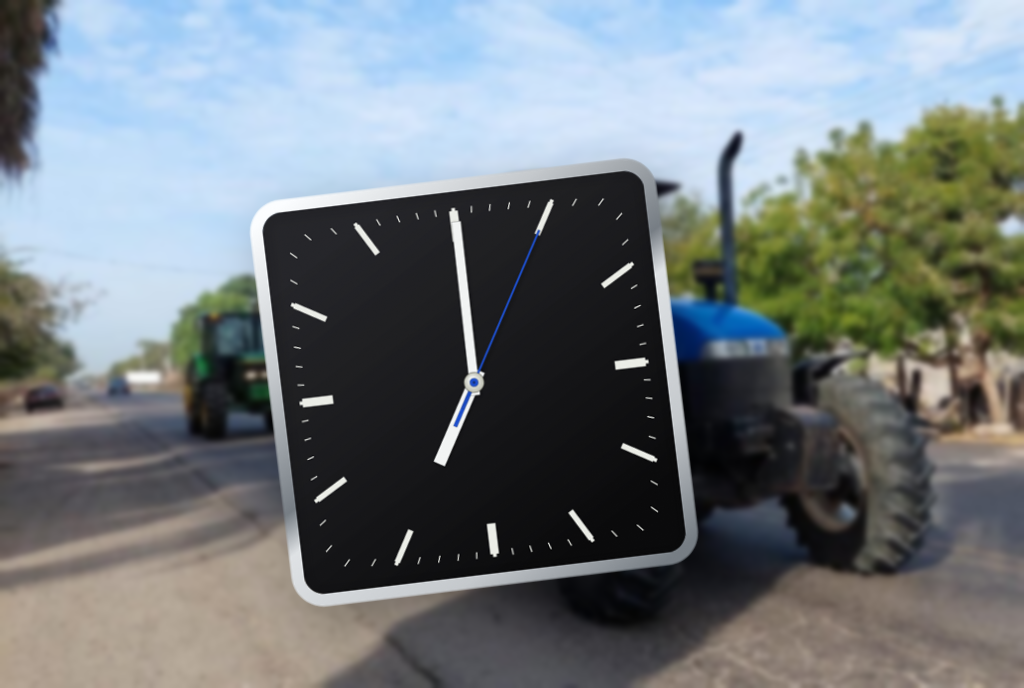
h=7 m=0 s=5
